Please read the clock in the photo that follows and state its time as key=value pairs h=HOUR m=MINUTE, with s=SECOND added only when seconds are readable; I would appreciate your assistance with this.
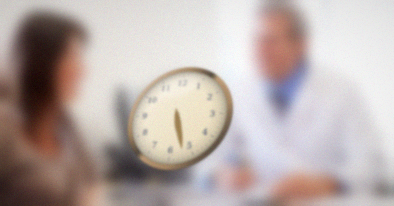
h=5 m=27
